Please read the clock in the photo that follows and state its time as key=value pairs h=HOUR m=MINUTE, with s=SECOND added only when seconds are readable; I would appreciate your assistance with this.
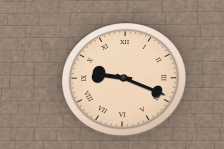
h=9 m=19
